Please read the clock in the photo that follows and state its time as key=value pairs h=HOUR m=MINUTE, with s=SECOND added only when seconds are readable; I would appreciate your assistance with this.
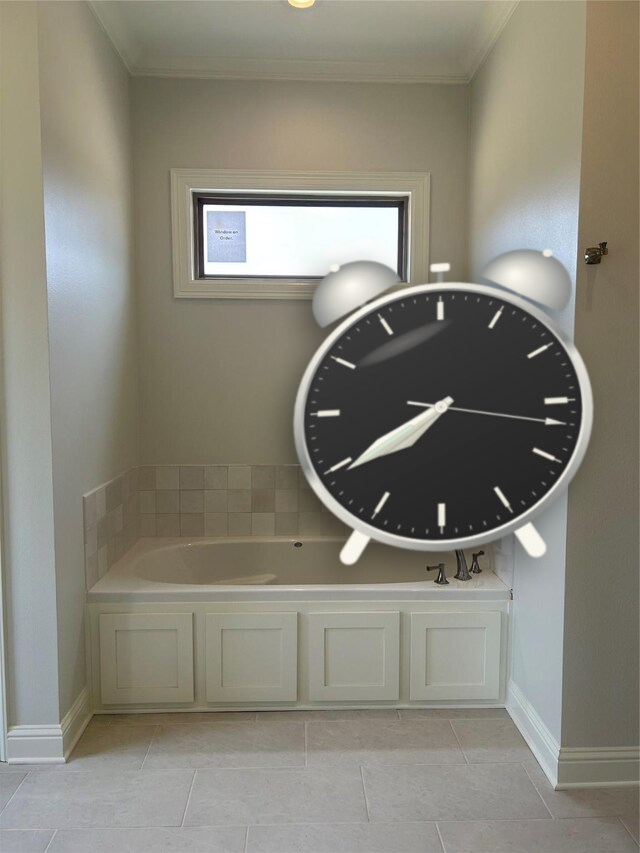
h=7 m=39 s=17
